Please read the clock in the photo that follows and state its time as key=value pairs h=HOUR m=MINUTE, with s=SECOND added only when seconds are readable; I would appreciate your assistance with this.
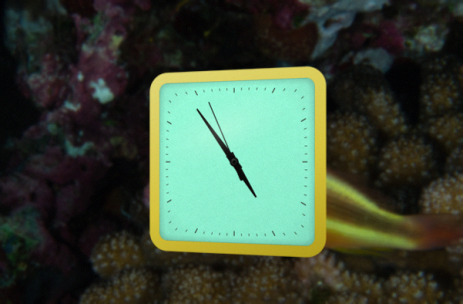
h=4 m=53 s=56
